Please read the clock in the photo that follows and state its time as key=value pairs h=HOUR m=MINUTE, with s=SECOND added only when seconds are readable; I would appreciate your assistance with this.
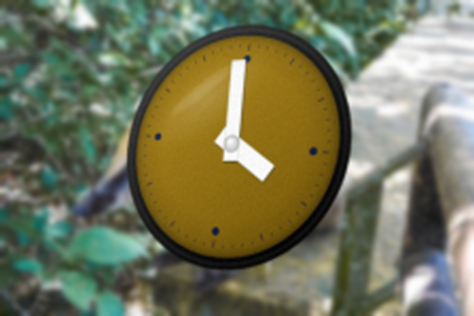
h=3 m=59
